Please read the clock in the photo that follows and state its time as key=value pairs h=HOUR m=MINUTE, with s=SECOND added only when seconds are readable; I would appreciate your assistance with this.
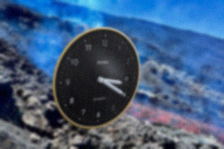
h=3 m=20
